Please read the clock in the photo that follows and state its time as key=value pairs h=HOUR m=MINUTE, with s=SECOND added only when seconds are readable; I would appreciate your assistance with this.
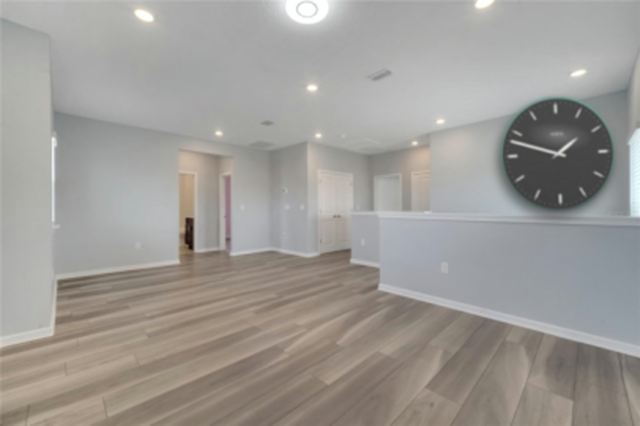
h=1 m=48
